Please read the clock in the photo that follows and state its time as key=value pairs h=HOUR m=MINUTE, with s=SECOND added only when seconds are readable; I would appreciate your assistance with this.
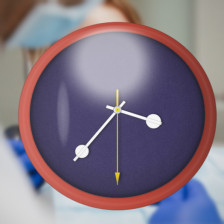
h=3 m=36 s=30
